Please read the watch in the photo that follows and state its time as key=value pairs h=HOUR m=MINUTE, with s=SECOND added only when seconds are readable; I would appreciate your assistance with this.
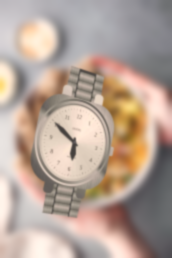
h=5 m=50
